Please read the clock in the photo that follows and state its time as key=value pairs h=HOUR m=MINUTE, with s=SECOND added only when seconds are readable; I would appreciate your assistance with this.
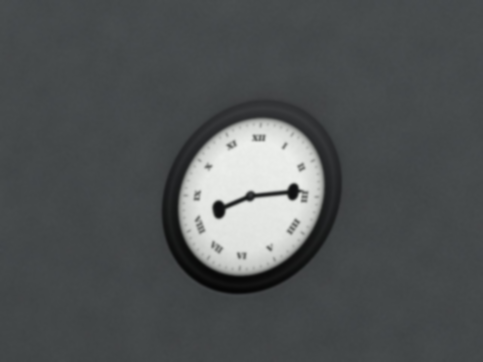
h=8 m=14
